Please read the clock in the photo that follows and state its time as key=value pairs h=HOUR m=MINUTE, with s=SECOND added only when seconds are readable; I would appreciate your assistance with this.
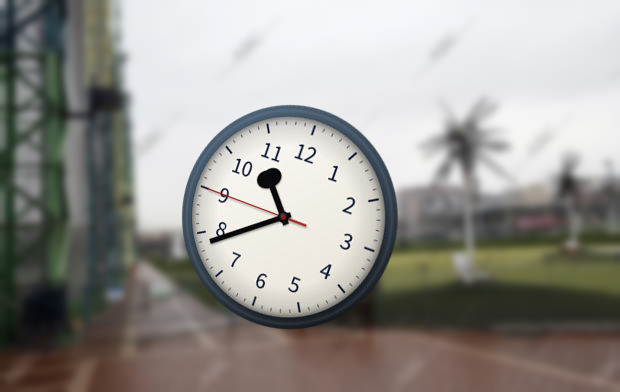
h=10 m=38 s=45
